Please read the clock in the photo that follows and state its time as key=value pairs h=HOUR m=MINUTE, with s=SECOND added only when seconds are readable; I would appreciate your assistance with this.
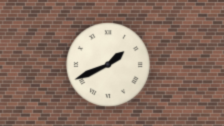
h=1 m=41
